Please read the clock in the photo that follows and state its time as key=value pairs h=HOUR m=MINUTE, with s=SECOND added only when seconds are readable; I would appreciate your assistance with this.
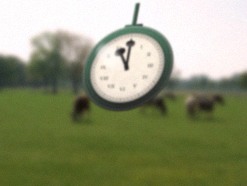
h=11 m=0
